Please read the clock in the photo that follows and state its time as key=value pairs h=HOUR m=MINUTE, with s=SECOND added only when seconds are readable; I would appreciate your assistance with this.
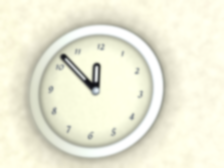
h=11 m=52
